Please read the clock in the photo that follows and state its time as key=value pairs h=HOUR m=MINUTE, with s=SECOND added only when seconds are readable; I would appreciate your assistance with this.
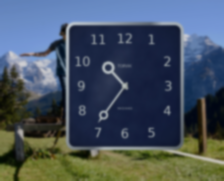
h=10 m=36
